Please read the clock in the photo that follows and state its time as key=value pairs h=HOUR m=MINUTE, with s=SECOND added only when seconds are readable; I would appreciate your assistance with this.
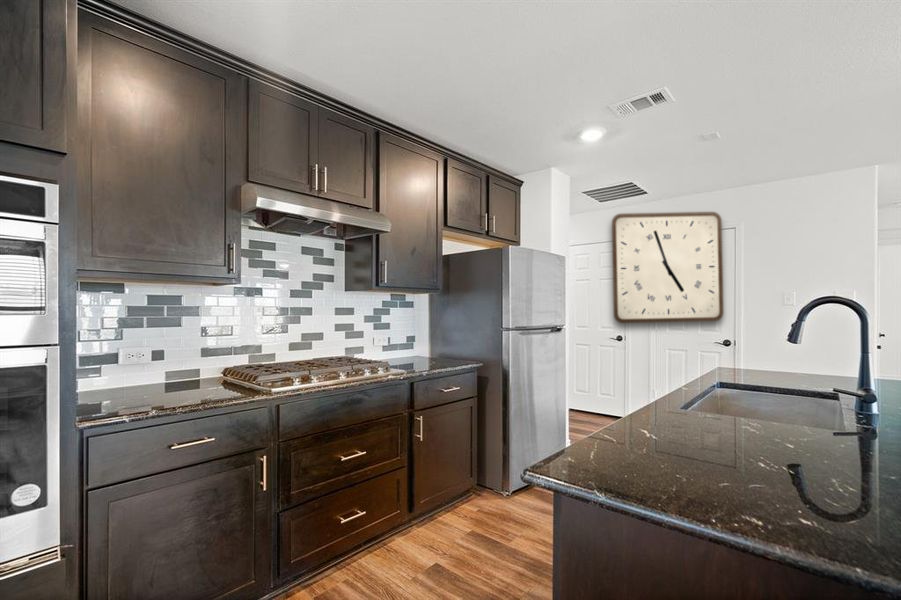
h=4 m=57
